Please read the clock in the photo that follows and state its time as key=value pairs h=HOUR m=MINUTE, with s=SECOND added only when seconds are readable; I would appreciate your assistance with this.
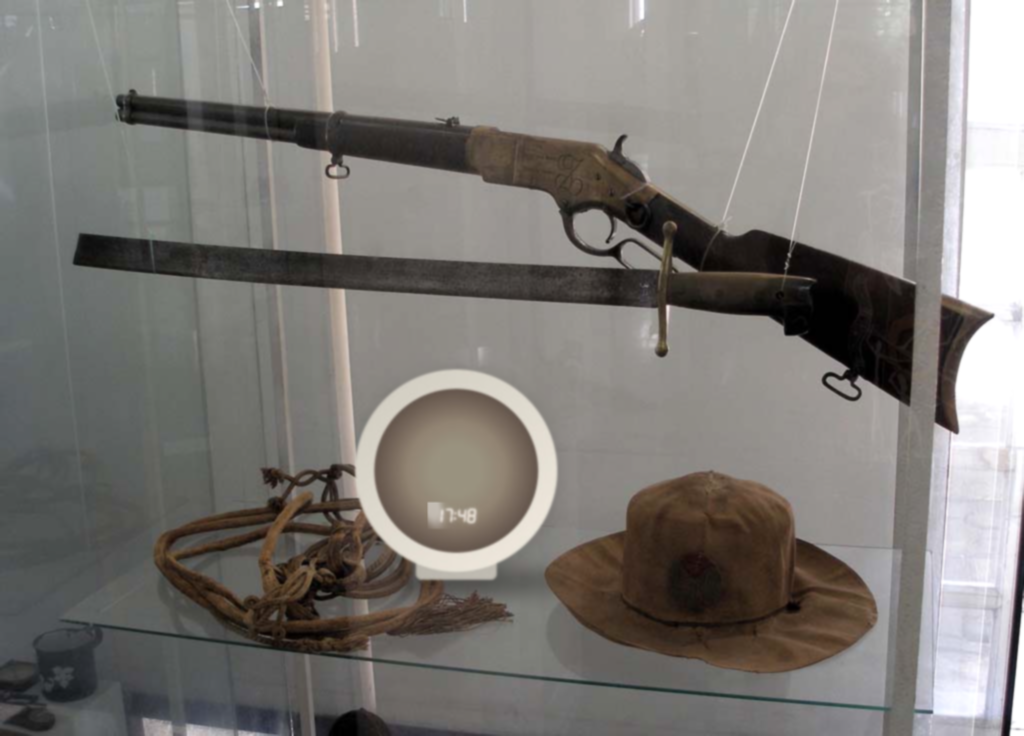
h=17 m=48
